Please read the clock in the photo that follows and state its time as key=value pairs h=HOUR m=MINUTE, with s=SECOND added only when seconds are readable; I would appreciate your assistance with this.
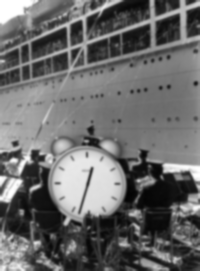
h=12 m=33
